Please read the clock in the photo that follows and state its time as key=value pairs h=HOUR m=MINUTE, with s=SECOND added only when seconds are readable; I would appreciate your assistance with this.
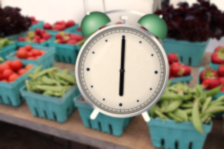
h=6 m=0
